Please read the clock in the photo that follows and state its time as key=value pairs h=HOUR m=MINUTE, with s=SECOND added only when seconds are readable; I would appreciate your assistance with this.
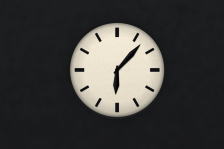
h=6 m=7
